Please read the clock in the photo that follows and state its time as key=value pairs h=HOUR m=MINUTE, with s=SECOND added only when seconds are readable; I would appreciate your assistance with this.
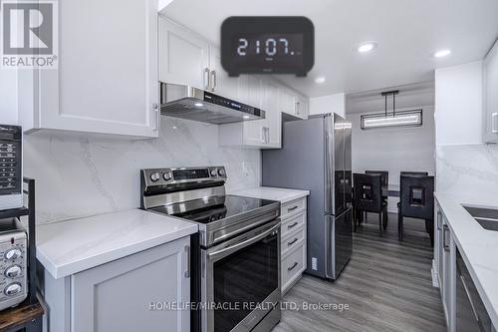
h=21 m=7
